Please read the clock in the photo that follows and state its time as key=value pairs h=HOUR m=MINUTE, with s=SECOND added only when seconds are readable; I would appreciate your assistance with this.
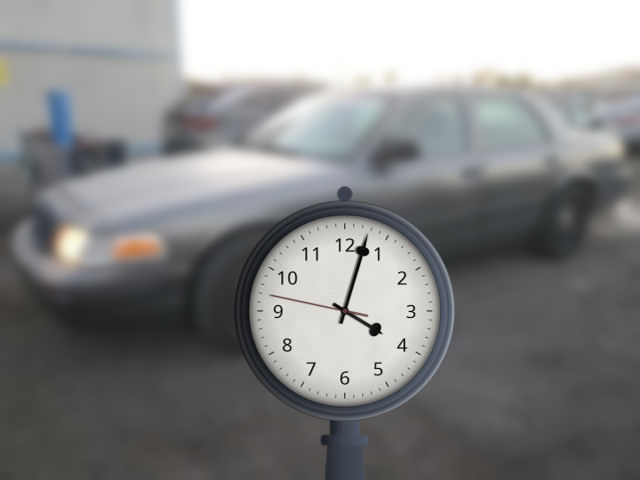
h=4 m=2 s=47
